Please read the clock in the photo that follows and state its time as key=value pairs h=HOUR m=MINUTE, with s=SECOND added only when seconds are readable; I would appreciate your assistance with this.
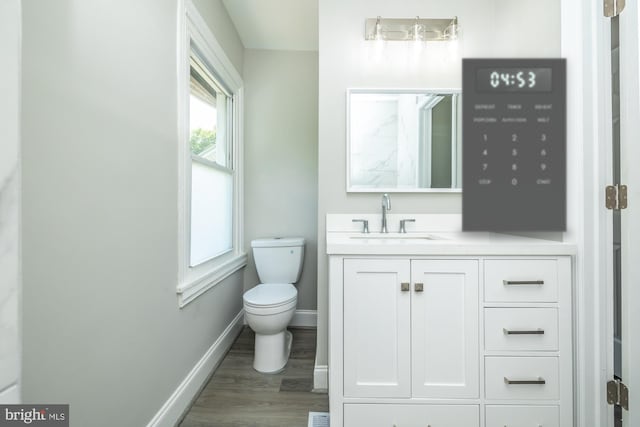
h=4 m=53
